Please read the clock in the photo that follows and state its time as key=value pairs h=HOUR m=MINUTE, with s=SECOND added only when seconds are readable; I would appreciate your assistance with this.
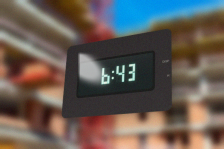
h=6 m=43
